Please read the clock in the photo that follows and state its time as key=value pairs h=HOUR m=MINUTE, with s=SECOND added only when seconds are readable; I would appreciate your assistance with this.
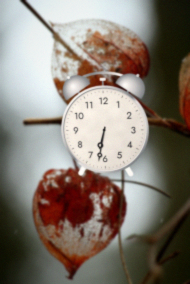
h=6 m=32
